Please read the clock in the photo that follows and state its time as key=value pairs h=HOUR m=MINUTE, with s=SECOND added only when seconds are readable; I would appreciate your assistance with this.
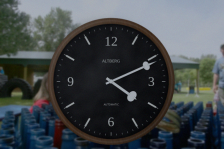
h=4 m=11
